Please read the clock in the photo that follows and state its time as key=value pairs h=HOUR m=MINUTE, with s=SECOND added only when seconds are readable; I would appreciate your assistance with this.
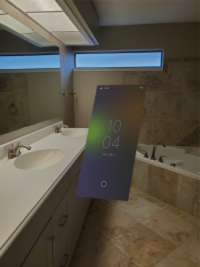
h=10 m=4
